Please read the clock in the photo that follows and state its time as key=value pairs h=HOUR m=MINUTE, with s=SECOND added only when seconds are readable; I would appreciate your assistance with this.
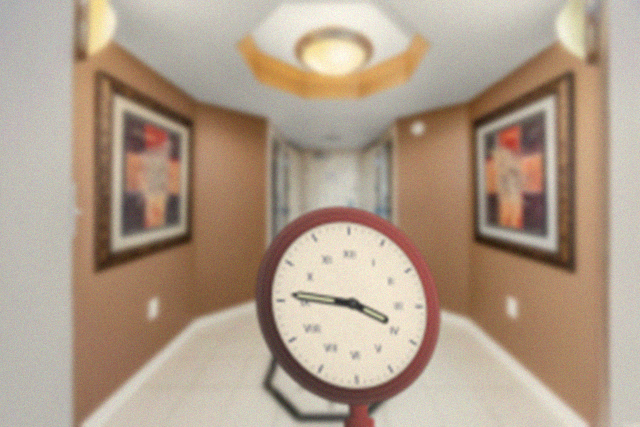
h=3 m=46
